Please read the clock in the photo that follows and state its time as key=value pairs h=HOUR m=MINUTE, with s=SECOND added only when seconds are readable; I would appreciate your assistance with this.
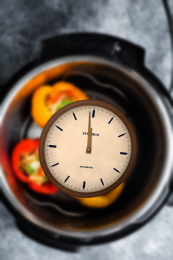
h=11 m=59
